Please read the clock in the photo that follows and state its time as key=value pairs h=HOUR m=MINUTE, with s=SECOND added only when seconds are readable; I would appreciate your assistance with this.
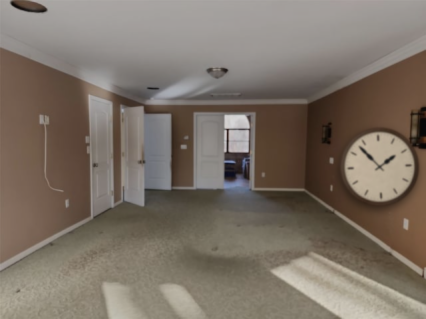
h=1 m=53
